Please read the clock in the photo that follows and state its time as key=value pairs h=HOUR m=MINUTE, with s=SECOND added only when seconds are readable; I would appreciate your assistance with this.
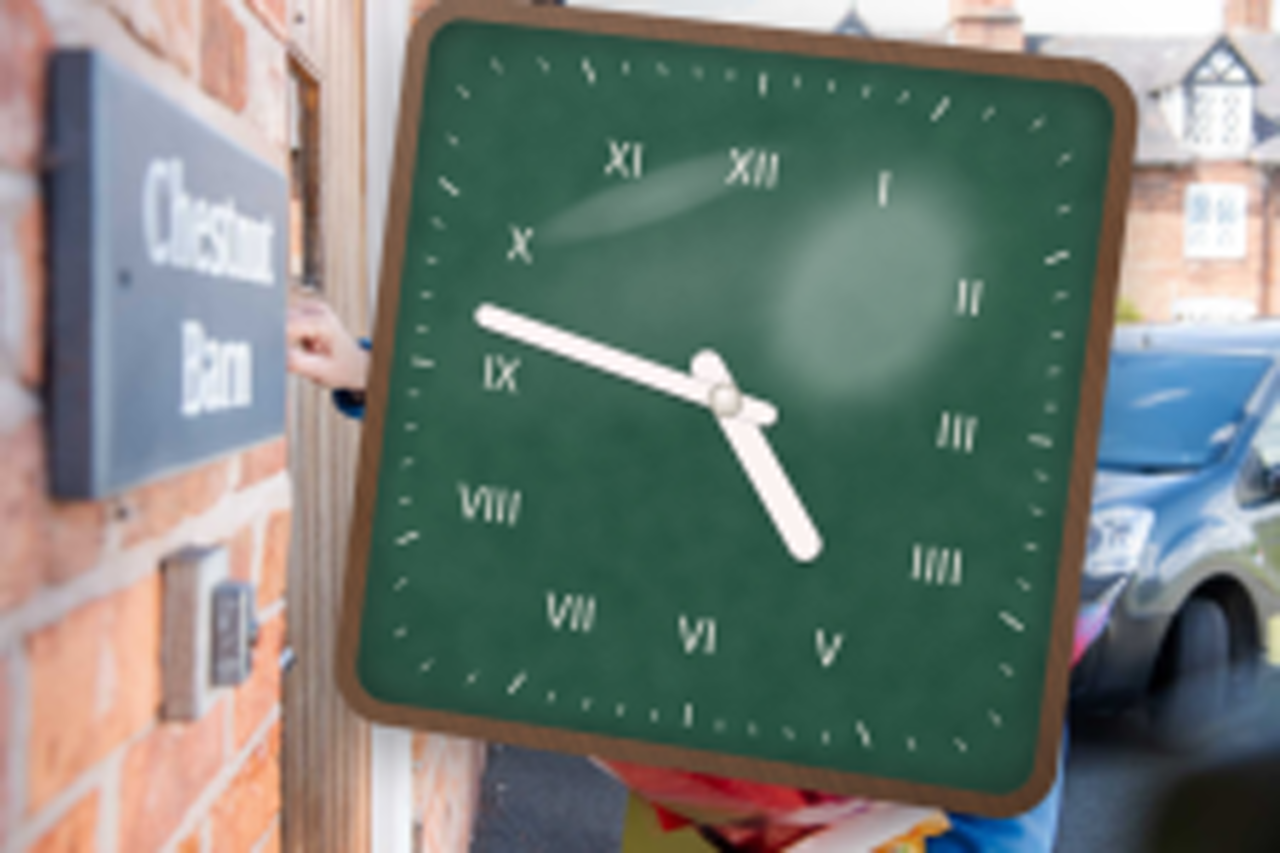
h=4 m=47
